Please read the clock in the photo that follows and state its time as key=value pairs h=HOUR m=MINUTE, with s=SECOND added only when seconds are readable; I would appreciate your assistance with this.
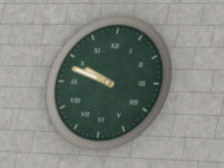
h=9 m=48
